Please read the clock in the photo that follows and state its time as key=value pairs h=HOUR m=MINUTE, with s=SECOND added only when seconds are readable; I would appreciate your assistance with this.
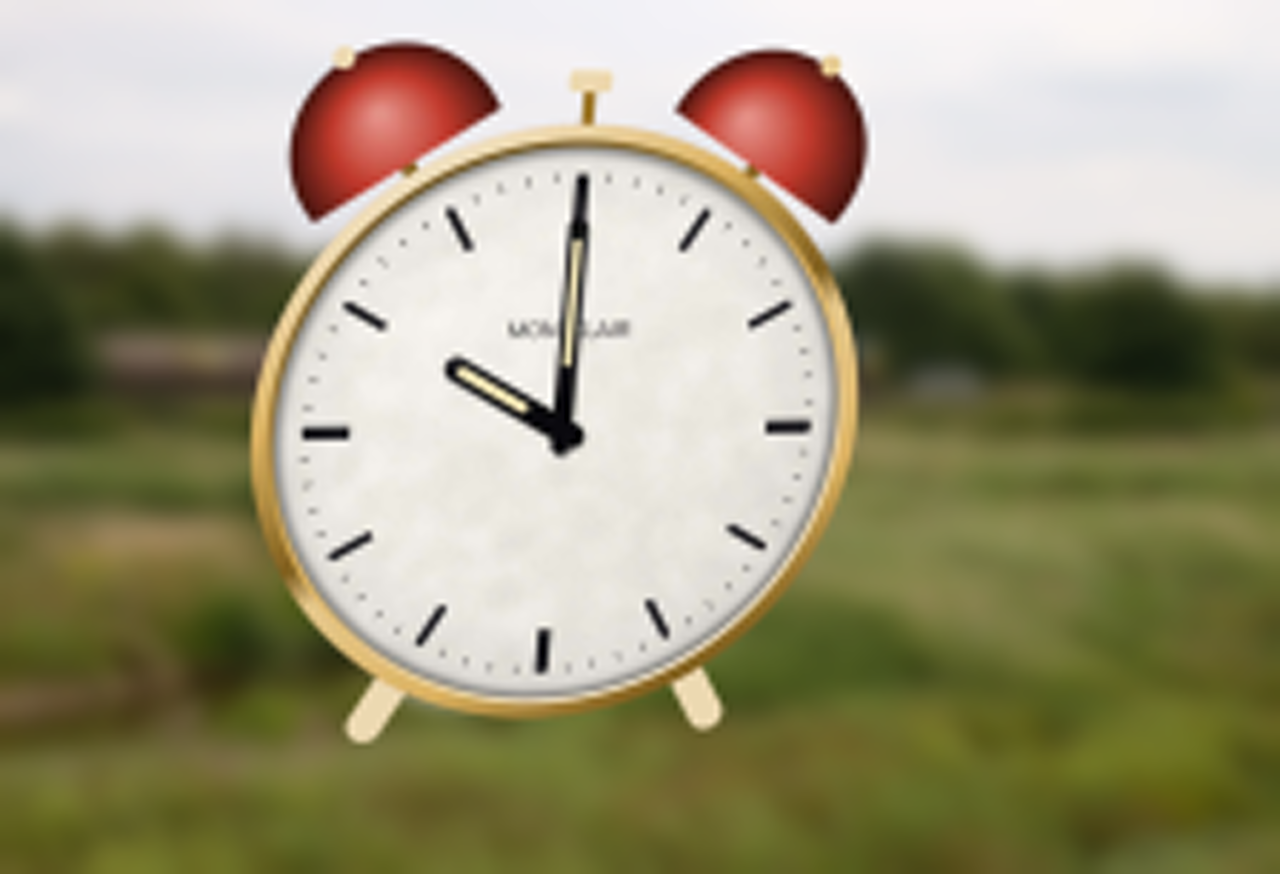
h=10 m=0
